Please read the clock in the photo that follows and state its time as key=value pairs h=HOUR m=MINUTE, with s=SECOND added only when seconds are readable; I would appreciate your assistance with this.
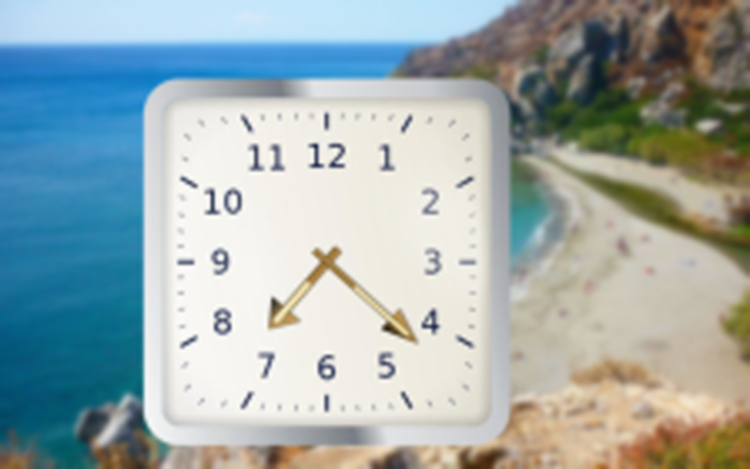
h=7 m=22
